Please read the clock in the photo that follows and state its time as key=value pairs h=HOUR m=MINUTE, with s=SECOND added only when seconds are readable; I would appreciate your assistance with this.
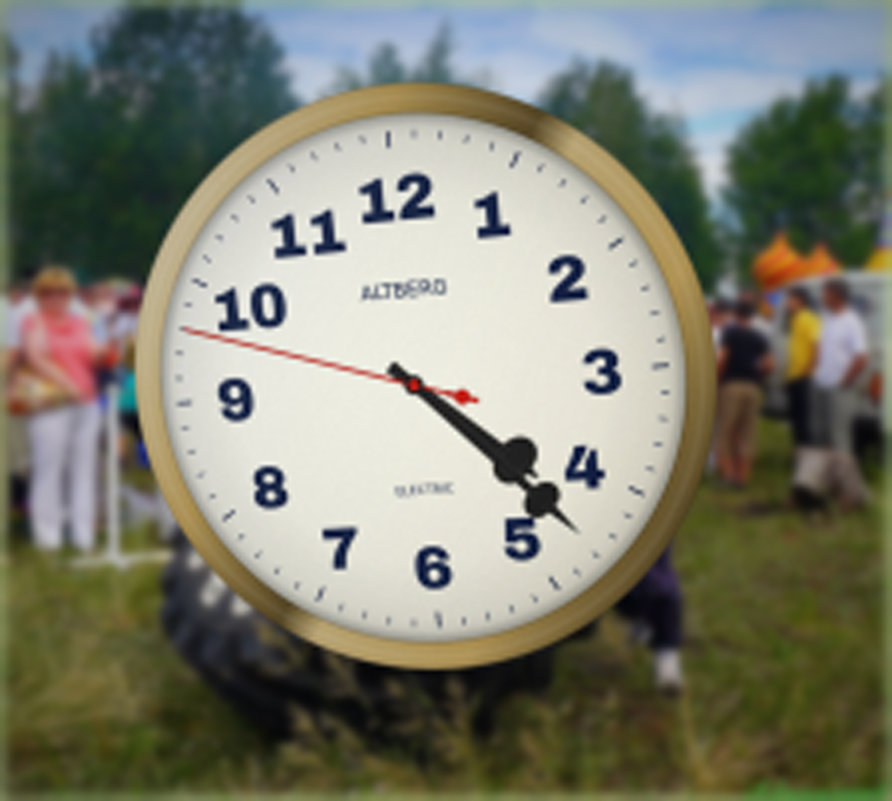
h=4 m=22 s=48
